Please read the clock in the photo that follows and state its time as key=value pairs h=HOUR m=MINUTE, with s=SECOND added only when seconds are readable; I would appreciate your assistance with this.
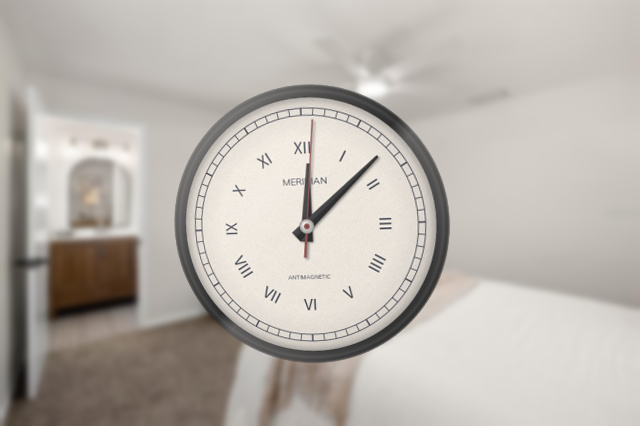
h=12 m=8 s=1
